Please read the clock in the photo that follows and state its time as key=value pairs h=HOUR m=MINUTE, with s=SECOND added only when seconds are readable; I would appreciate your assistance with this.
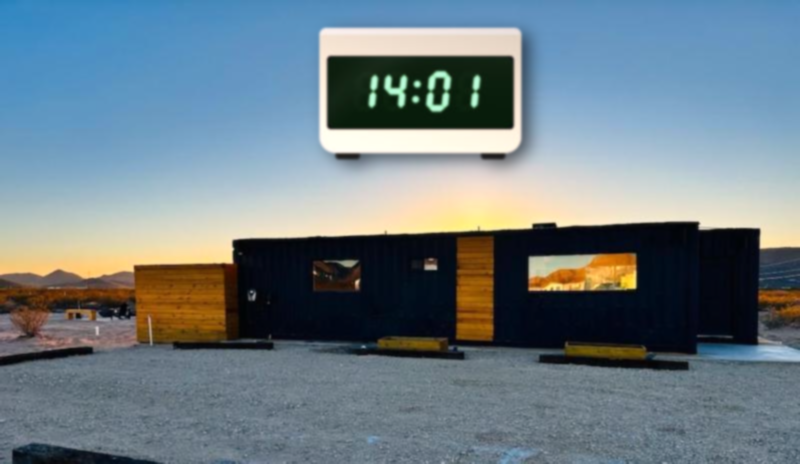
h=14 m=1
